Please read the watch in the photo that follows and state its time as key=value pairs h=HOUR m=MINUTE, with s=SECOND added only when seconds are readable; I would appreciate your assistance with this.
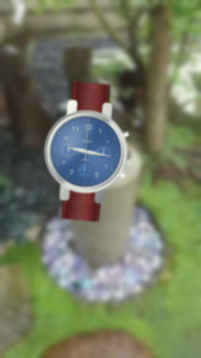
h=9 m=16
